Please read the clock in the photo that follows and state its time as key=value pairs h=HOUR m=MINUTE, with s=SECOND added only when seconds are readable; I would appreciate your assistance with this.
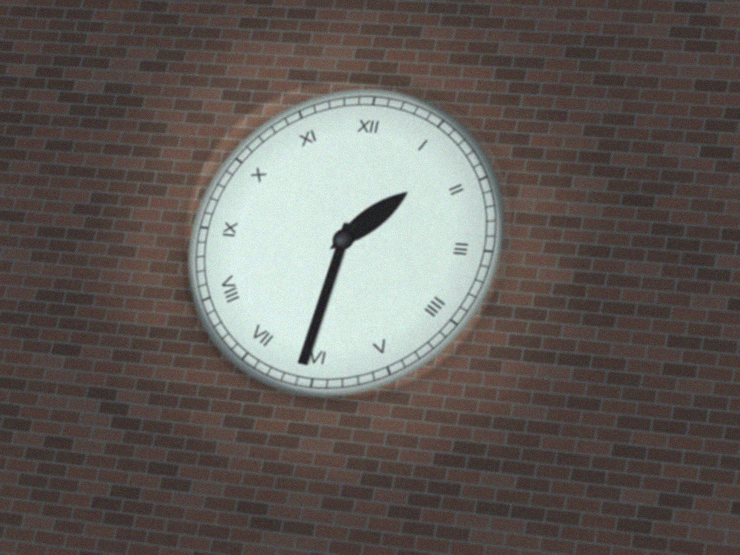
h=1 m=31
